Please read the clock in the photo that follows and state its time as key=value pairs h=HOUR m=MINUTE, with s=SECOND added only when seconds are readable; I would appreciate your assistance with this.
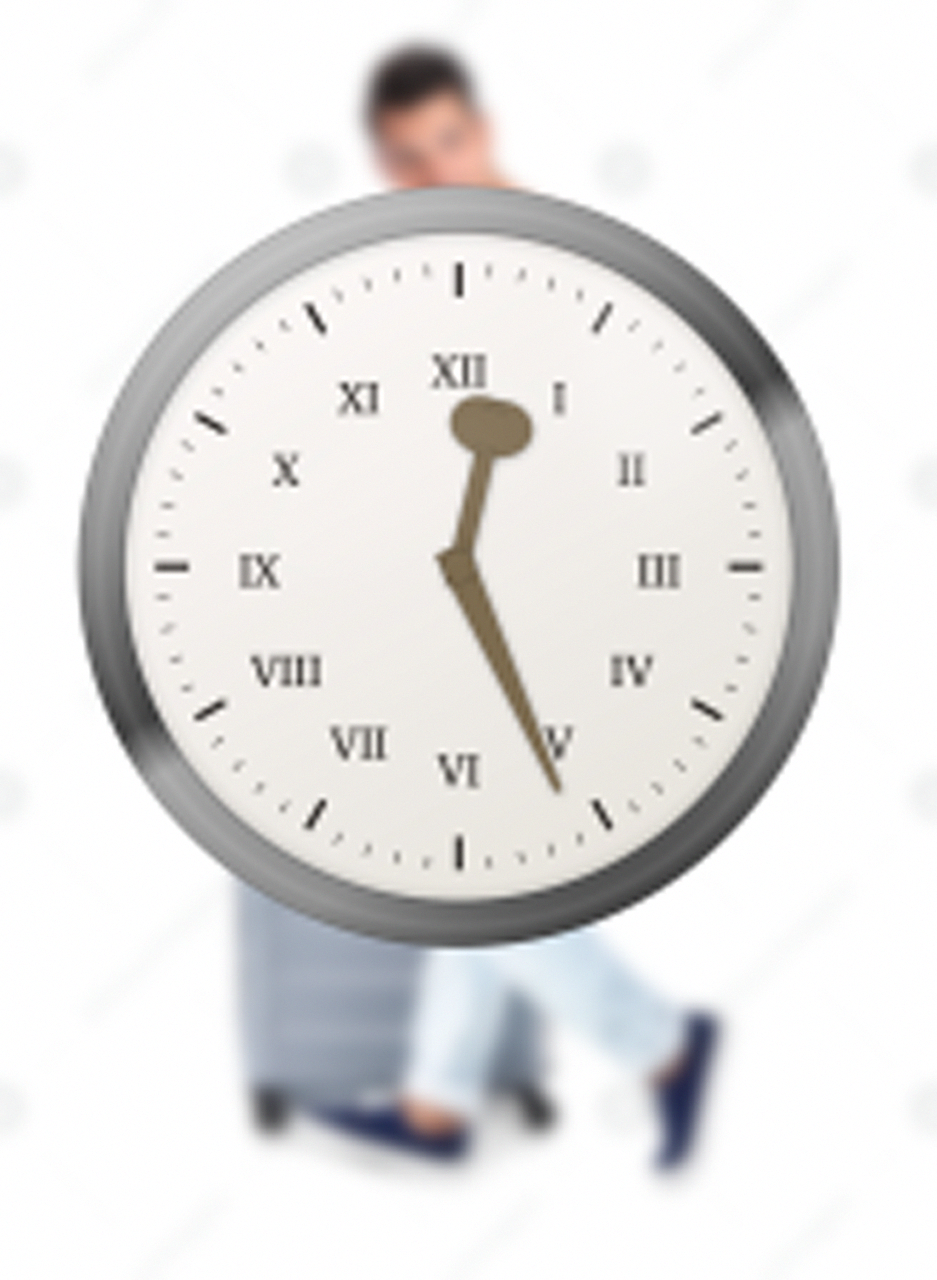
h=12 m=26
